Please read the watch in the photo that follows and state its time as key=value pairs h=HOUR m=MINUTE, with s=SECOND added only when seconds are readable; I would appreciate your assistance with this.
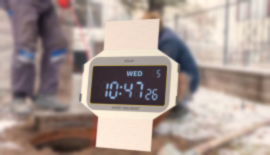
h=10 m=47 s=26
